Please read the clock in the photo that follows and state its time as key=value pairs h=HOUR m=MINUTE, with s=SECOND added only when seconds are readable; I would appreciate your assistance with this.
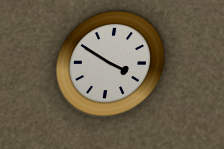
h=3 m=50
